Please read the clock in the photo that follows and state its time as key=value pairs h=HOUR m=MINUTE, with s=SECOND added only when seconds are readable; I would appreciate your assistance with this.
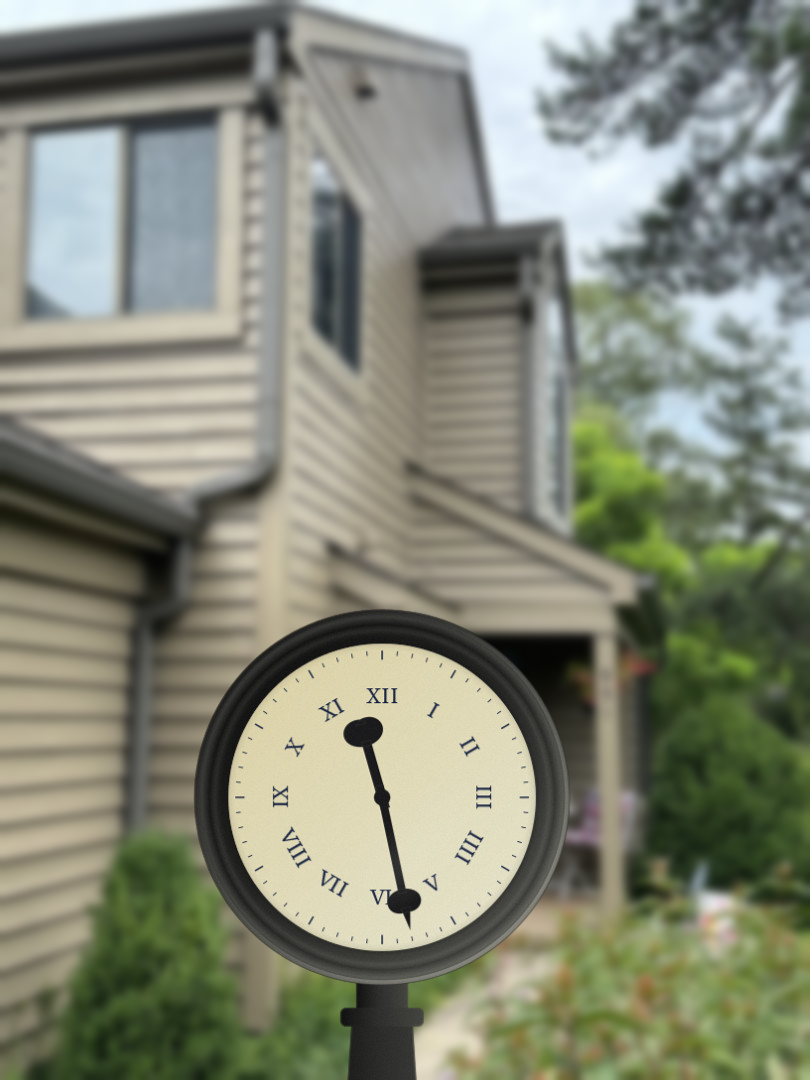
h=11 m=28
